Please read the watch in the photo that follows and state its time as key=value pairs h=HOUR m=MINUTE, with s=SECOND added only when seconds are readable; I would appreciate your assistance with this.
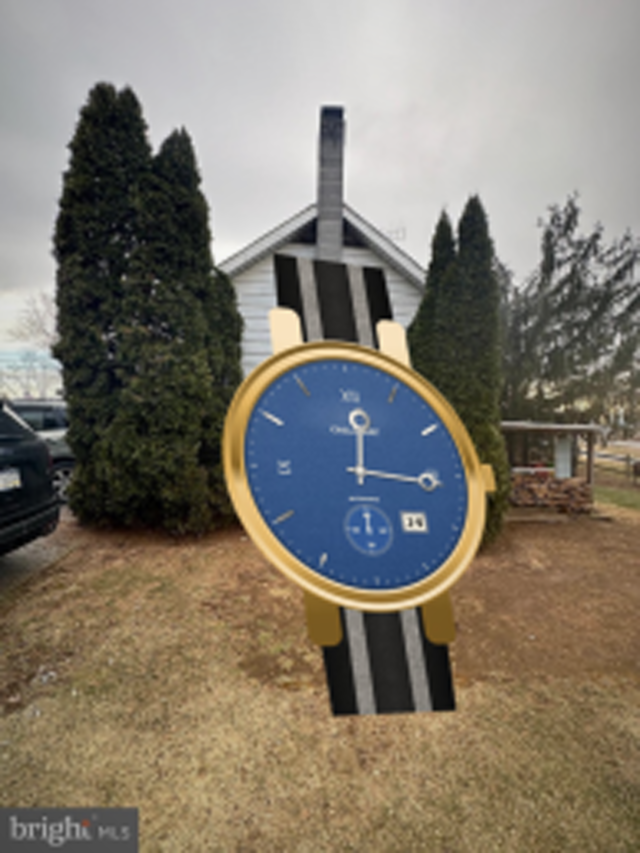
h=12 m=16
